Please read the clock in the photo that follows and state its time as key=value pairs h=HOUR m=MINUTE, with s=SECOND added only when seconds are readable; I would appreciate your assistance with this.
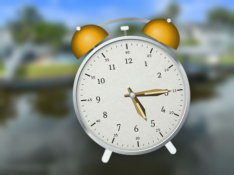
h=5 m=15
